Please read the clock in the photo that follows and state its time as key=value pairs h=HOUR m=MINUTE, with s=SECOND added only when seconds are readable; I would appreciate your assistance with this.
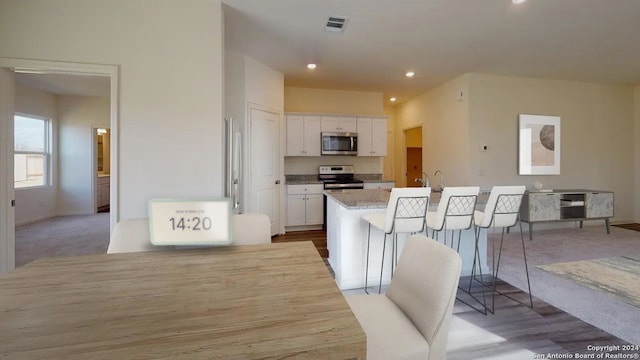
h=14 m=20
